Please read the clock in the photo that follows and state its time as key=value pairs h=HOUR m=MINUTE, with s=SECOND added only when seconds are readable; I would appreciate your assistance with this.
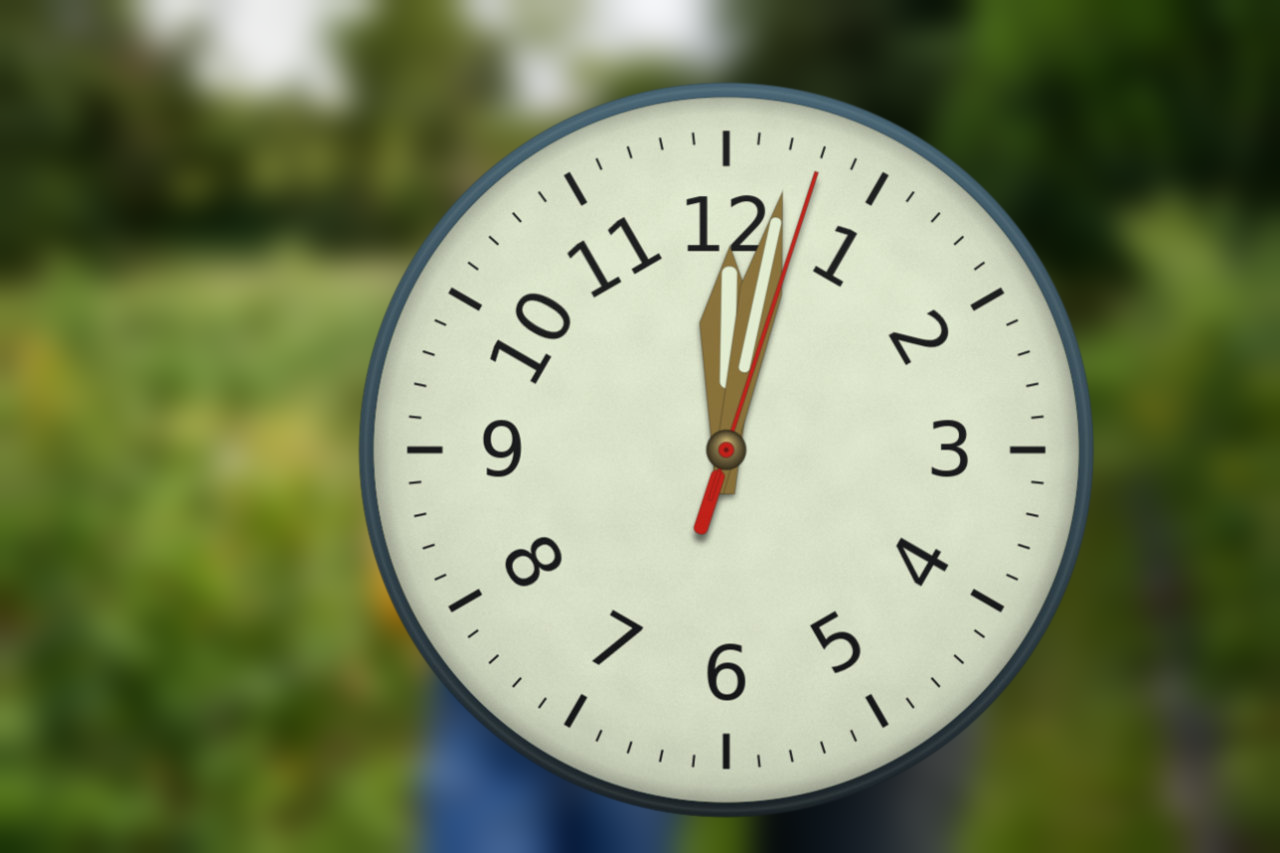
h=12 m=2 s=3
